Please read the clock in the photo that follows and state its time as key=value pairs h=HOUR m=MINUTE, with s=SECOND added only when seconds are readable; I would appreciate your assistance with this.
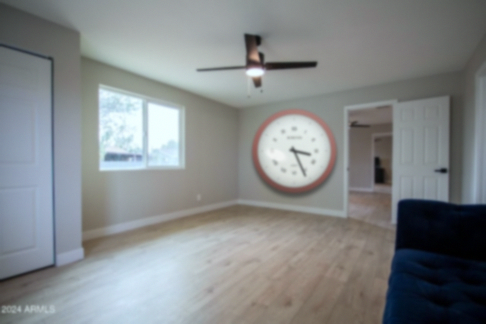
h=3 m=26
